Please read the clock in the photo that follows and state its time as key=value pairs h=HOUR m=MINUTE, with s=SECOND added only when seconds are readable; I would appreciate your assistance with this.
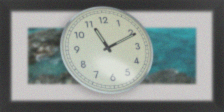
h=11 m=11
